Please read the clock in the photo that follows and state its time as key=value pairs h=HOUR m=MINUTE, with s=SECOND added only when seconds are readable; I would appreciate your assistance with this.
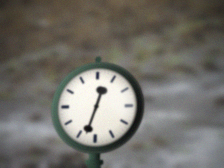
h=12 m=33
